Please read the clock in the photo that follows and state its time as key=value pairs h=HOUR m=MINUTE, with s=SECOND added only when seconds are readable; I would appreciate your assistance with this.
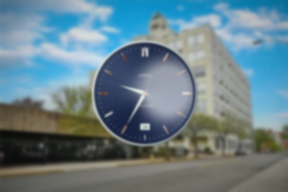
h=9 m=35
